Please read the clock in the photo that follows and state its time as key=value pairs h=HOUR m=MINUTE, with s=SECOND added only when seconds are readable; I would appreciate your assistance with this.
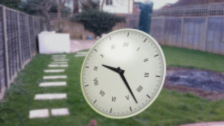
h=9 m=23
